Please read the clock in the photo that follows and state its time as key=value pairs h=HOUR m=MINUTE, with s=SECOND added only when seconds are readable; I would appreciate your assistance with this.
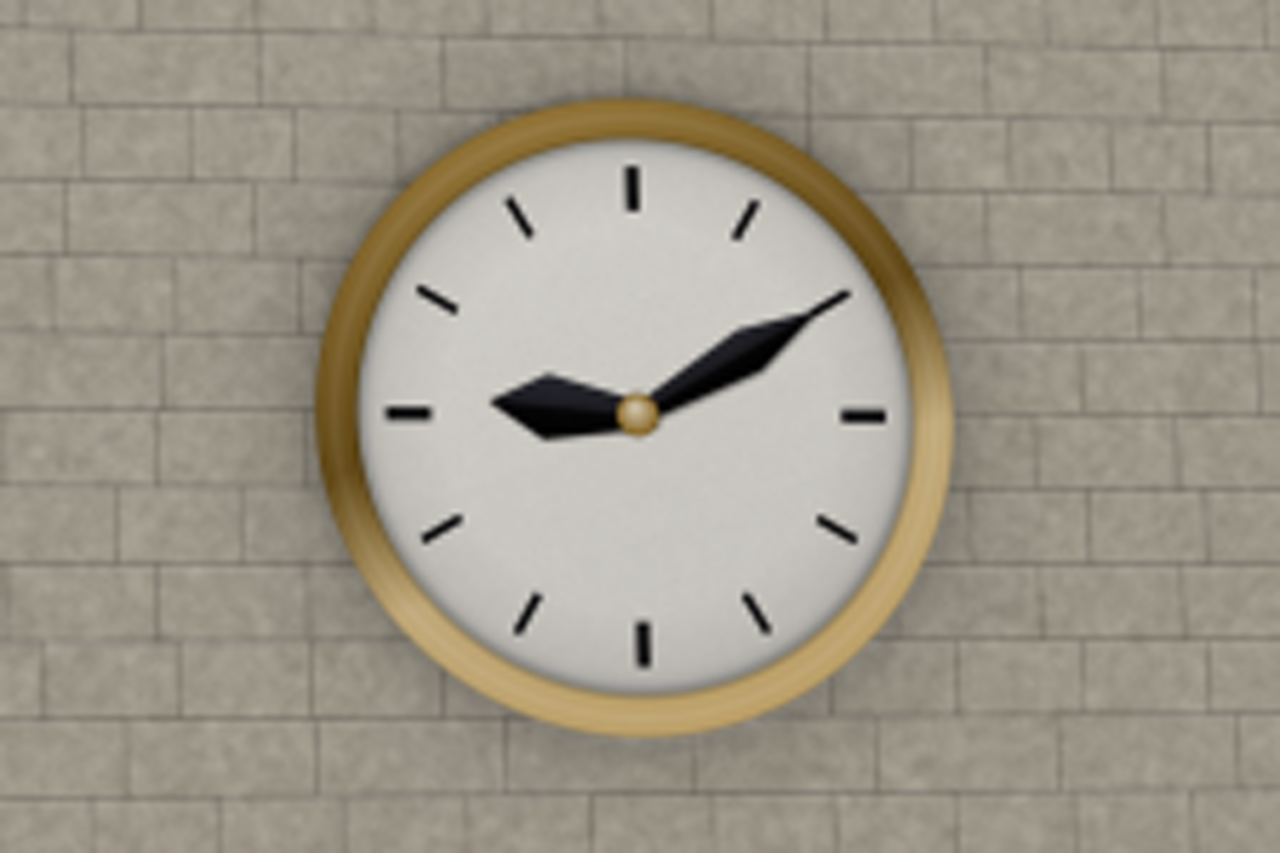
h=9 m=10
